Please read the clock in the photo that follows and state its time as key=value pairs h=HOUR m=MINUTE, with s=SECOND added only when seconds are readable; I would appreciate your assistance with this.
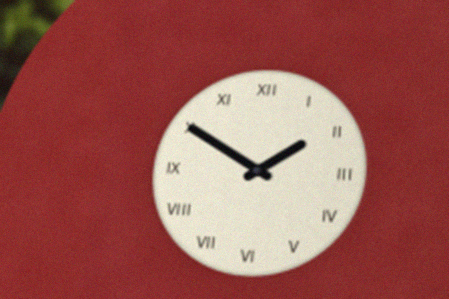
h=1 m=50
